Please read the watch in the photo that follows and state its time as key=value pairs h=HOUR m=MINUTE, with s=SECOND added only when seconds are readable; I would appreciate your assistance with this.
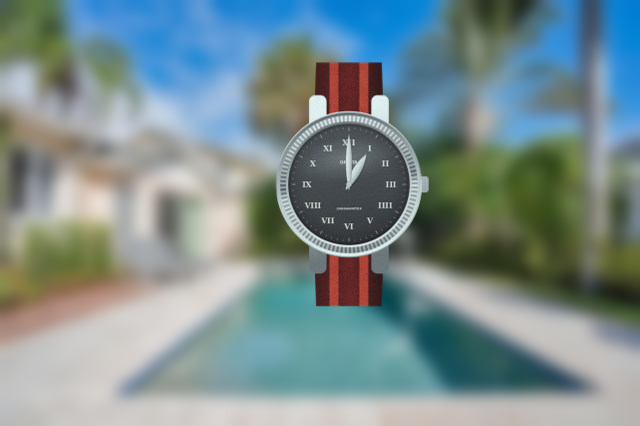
h=1 m=0
